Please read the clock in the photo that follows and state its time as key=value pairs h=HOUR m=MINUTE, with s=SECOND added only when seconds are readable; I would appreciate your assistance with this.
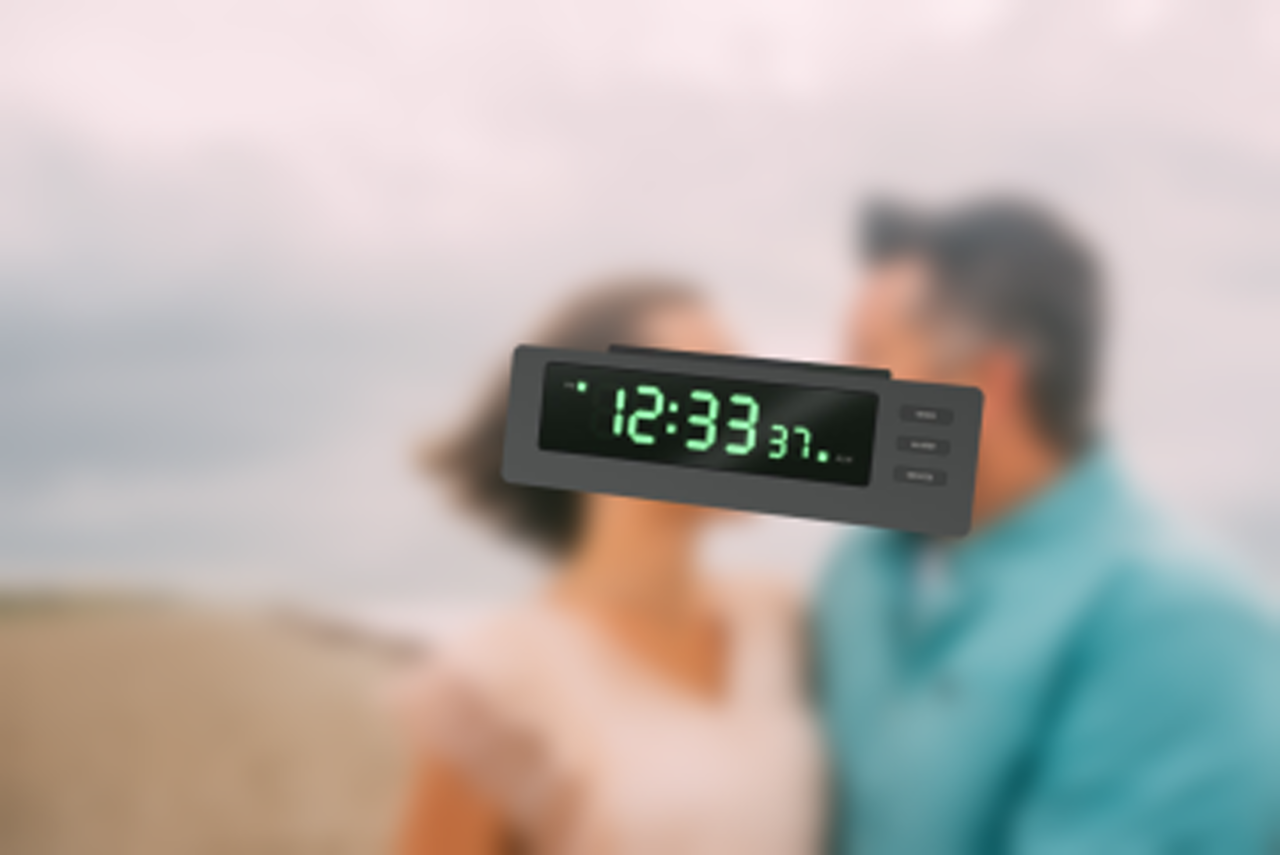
h=12 m=33 s=37
